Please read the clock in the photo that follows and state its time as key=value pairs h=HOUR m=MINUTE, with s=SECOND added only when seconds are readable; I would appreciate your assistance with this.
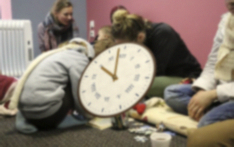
h=9 m=58
